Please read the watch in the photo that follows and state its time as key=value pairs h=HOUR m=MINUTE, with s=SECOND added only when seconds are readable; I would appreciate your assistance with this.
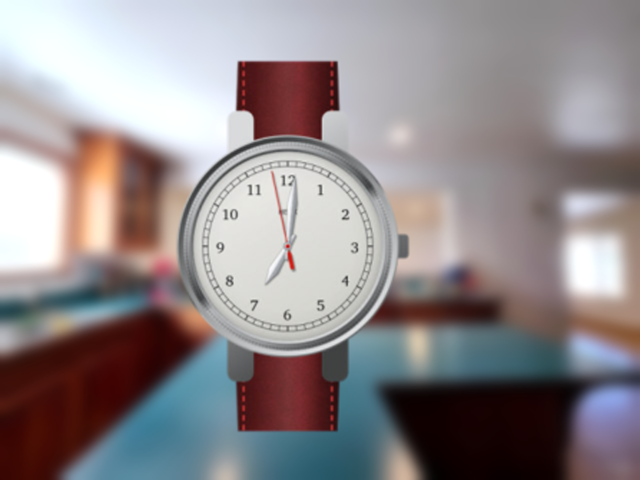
h=7 m=0 s=58
